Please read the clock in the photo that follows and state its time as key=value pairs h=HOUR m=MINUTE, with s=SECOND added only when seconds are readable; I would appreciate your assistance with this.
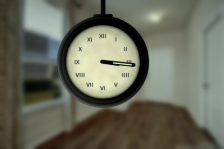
h=3 m=16
